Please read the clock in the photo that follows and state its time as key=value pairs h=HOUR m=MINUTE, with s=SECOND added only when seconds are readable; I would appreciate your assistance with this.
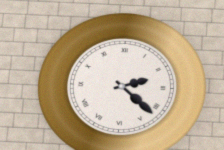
h=2 m=22
